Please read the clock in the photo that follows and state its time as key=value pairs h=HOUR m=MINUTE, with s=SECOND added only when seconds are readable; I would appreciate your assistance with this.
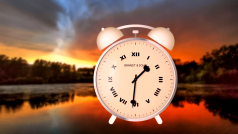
h=1 m=31
